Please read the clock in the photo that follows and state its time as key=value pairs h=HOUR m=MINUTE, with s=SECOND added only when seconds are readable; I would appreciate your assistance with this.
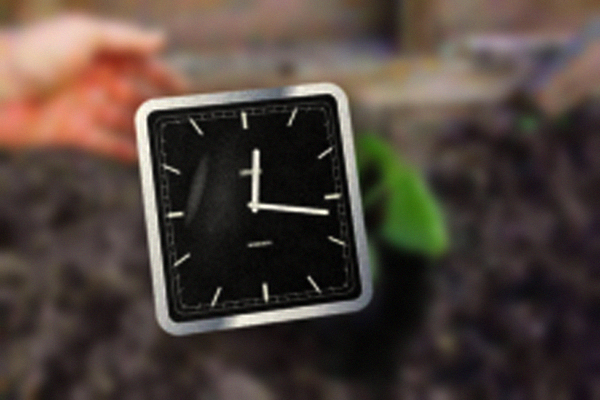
h=12 m=17
